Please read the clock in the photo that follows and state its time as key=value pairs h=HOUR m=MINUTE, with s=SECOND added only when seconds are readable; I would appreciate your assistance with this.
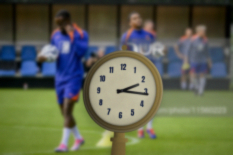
h=2 m=16
